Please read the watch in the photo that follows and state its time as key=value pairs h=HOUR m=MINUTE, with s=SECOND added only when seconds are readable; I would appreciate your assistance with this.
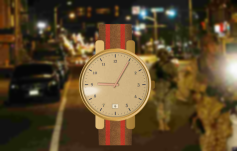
h=9 m=5
